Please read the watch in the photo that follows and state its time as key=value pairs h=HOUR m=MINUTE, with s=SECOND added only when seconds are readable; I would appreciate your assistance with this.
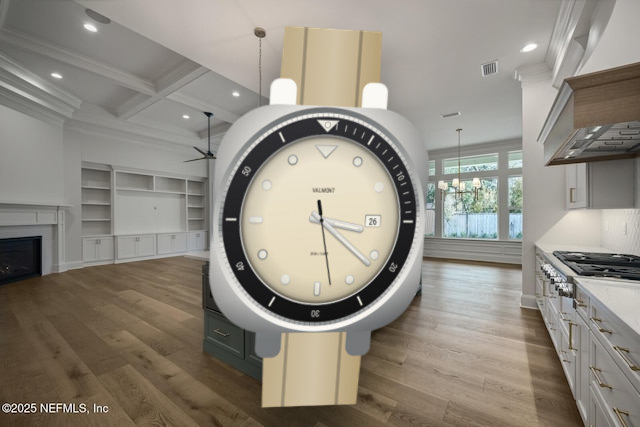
h=3 m=21 s=28
